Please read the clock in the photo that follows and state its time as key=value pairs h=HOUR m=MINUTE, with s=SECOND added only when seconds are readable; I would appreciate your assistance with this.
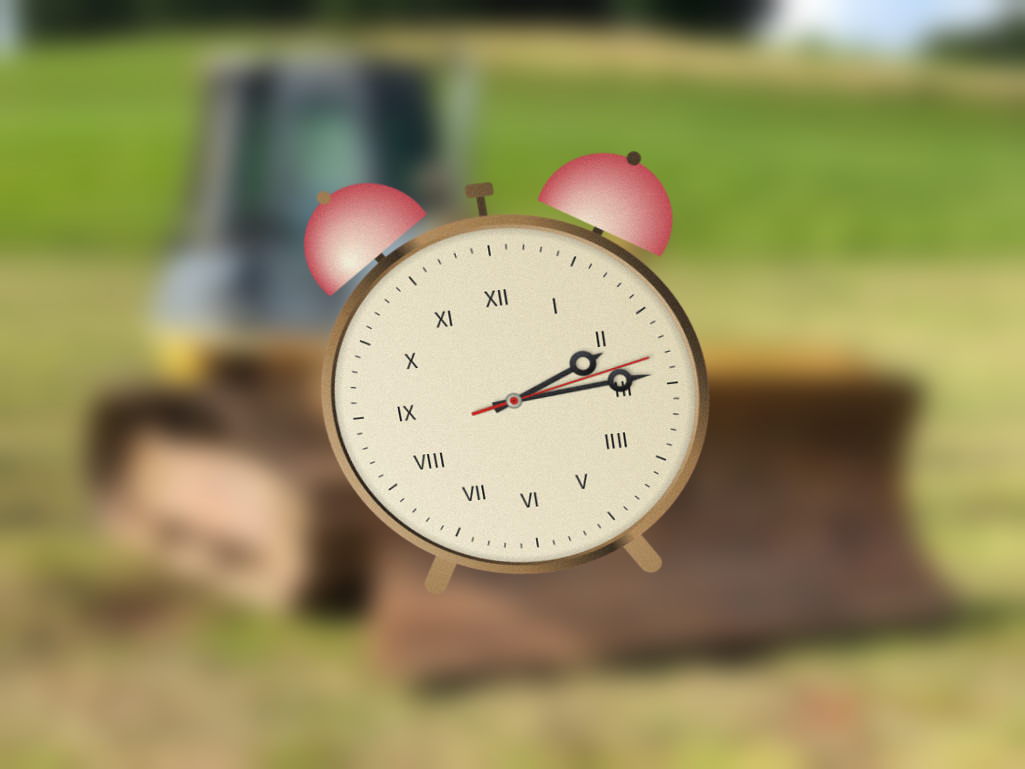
h=2 m=14 s=13
